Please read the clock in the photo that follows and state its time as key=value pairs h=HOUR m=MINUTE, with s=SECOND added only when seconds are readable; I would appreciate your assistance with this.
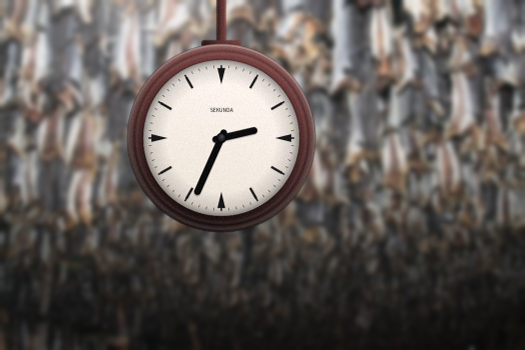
h=2 m=34
